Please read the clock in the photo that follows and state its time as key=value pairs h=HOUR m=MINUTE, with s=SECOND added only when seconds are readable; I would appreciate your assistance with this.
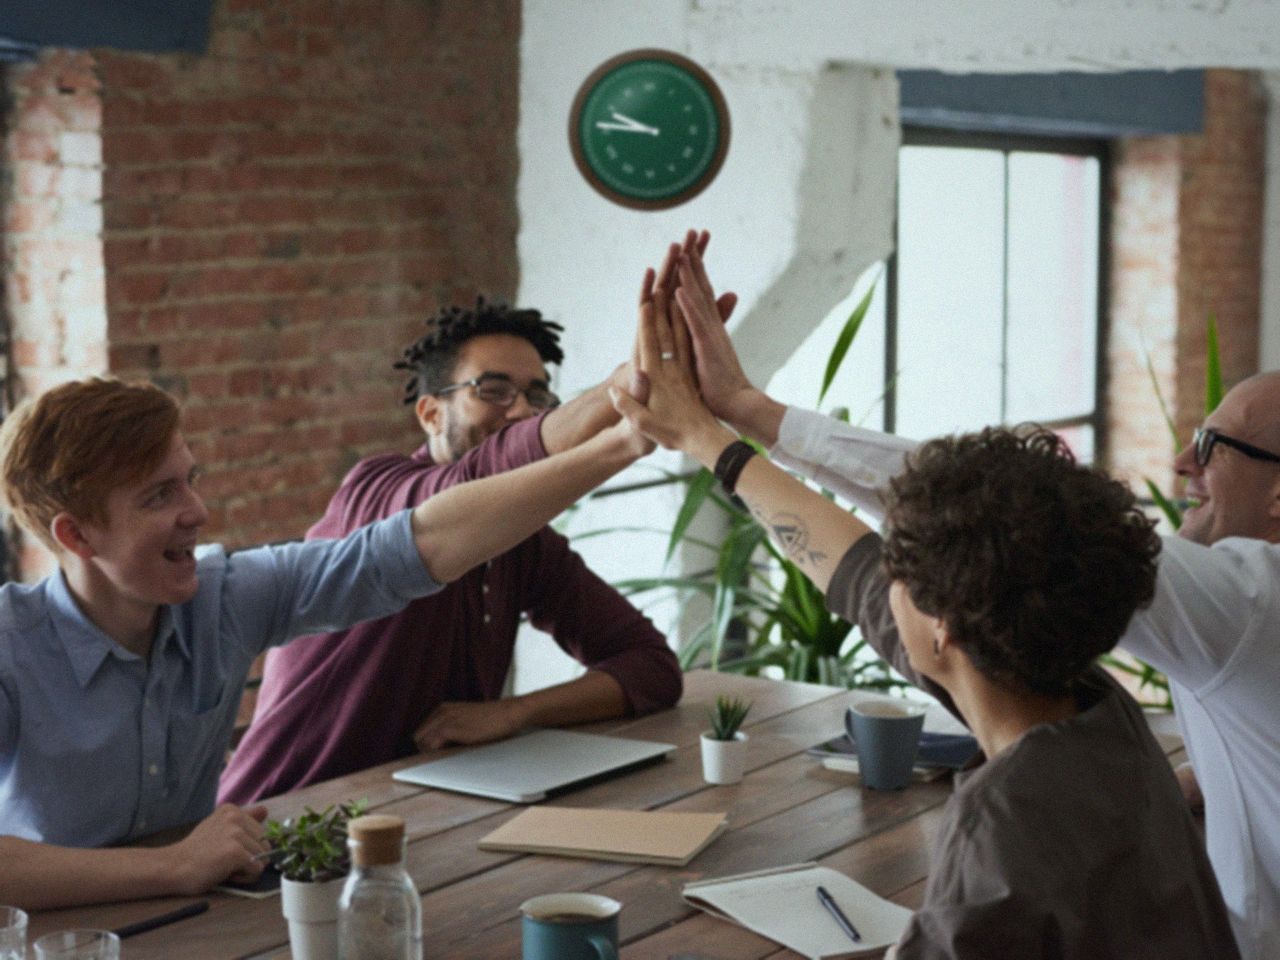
h=9 m=46
